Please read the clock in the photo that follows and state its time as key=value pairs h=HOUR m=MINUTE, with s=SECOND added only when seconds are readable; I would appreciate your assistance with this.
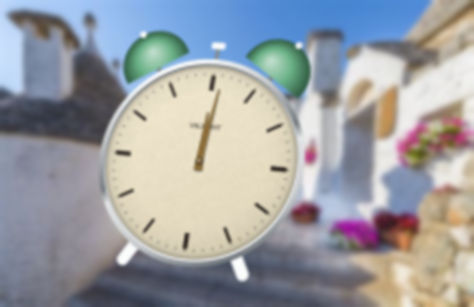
h=12 m=1
